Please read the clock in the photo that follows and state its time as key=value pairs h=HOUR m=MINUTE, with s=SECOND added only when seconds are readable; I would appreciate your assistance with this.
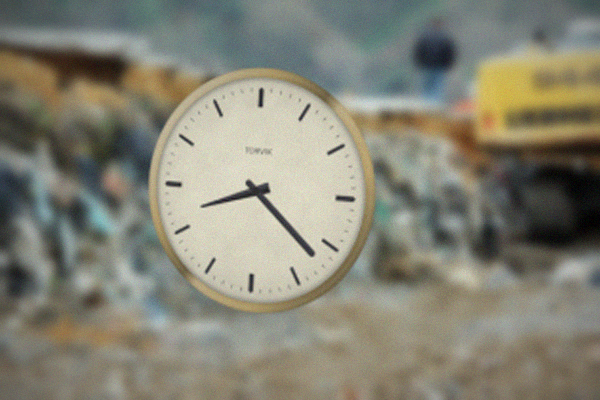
h=8 m=22
